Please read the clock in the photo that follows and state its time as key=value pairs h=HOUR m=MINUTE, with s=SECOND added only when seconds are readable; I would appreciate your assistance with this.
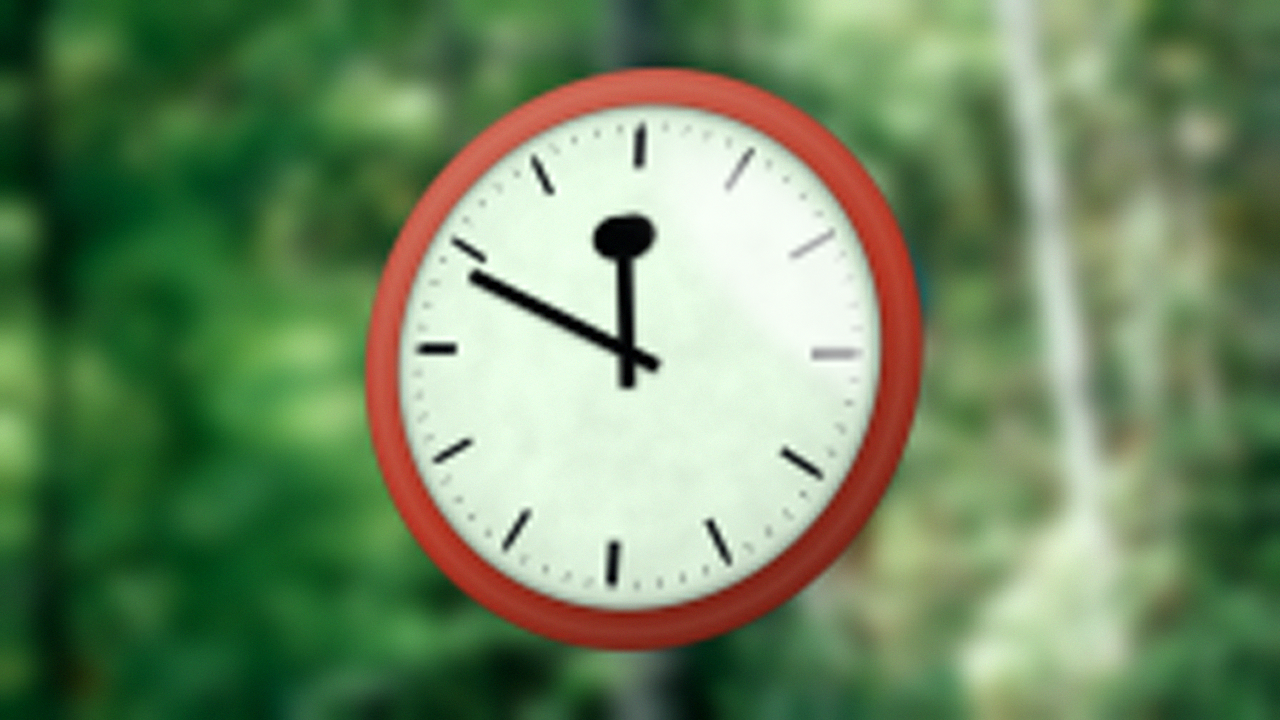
h=11 m=49
